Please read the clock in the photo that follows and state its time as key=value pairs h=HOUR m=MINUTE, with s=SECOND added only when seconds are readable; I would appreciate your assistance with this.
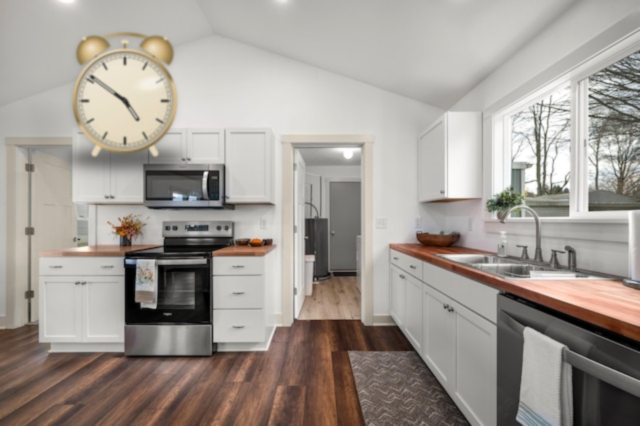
h=4 m=51
